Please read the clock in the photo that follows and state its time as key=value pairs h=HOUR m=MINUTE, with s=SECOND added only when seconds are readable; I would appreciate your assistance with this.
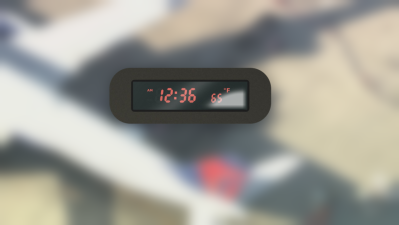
h=12 m=36
